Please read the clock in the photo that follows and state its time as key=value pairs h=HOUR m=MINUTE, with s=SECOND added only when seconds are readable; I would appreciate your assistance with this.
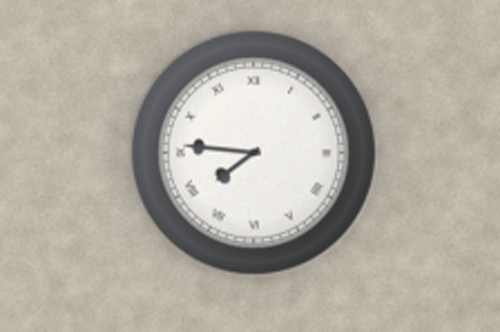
h=7 m=46
